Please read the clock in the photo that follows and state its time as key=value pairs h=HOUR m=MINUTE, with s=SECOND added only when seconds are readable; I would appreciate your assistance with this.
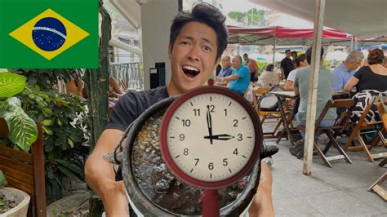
h=2 m=59
